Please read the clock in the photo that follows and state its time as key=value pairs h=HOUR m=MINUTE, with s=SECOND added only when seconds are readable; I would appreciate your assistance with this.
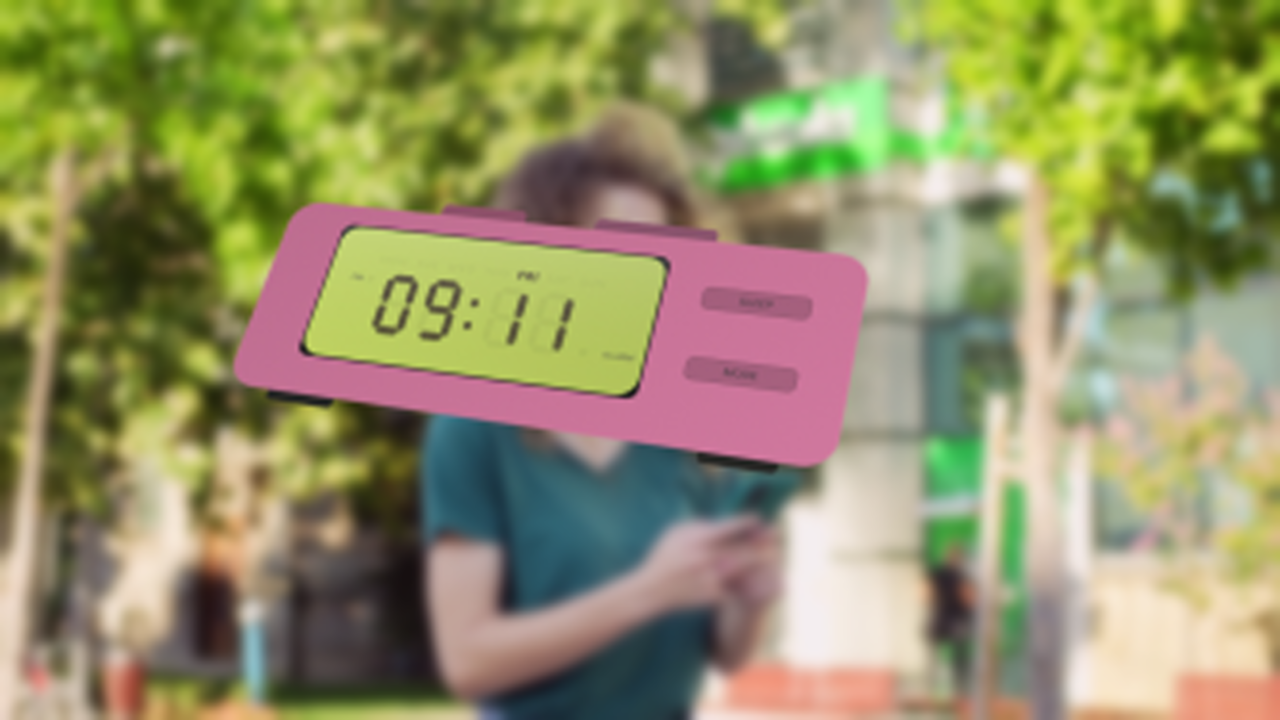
h=9 m=11
